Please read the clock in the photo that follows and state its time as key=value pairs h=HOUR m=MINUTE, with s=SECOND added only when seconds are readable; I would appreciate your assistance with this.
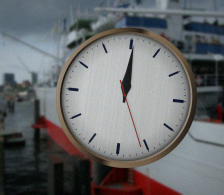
h=12 m=0 s=26
